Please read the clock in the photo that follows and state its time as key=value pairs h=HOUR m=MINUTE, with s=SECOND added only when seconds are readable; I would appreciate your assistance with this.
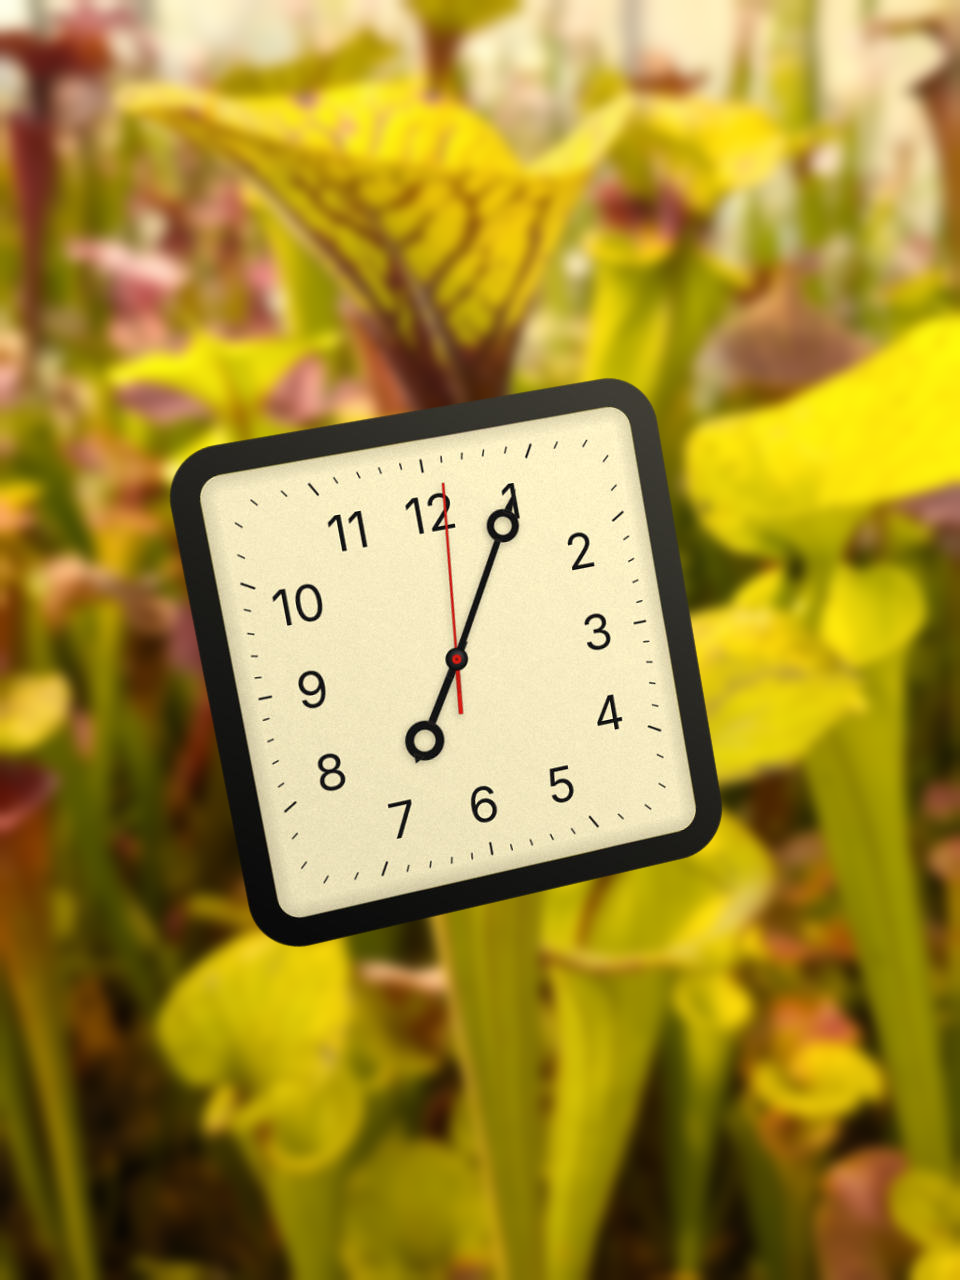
h=7 m=5 s=1
